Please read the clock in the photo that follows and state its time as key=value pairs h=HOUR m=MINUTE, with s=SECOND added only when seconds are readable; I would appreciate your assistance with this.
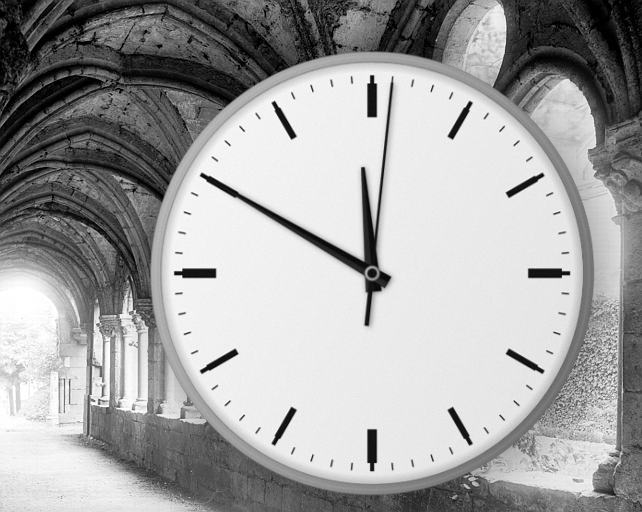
h=11 m=50 s=1
